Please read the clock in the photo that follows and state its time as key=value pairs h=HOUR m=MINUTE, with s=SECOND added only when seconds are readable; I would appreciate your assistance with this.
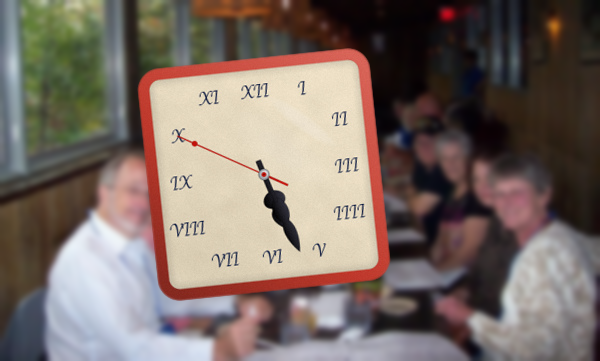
h=5 m=26 s=50
